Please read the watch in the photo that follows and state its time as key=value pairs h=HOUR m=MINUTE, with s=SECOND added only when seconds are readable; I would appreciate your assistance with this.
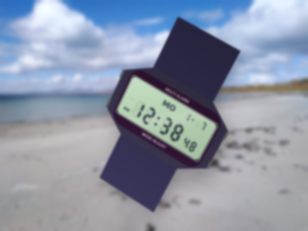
h=12 m=38 s=48
